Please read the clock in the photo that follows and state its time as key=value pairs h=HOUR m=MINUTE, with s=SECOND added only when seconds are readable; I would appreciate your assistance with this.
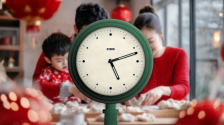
h=5 m=12
